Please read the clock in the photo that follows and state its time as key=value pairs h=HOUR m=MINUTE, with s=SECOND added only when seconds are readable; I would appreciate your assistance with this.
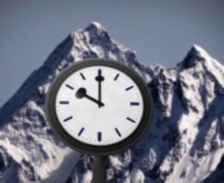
h=10 m=0
